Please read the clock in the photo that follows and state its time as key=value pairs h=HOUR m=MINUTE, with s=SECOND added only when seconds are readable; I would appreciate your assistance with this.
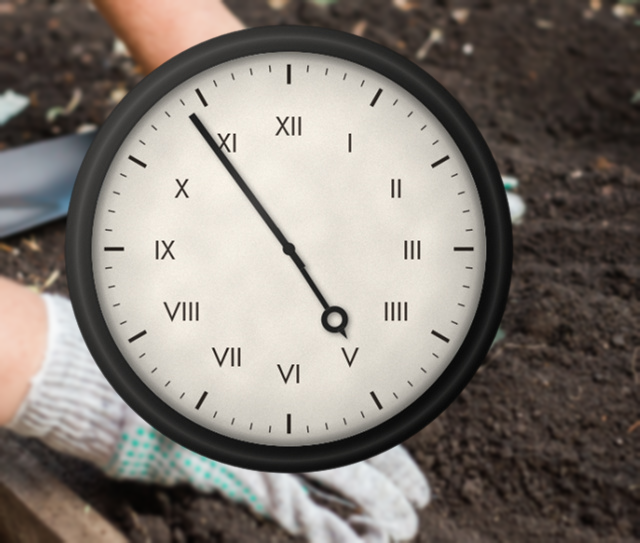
h=4 m=54
